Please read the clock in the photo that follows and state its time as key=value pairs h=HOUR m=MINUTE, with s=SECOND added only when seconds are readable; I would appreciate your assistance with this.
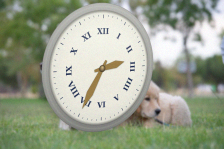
h=2 m=35
